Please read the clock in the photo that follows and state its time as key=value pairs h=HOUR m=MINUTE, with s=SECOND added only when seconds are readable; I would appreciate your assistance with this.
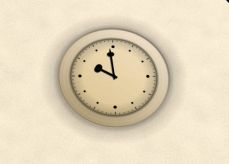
h=9 m=59
